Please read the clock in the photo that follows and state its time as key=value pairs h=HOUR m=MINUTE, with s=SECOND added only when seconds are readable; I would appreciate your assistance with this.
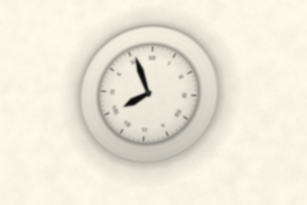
h=7 m=56
